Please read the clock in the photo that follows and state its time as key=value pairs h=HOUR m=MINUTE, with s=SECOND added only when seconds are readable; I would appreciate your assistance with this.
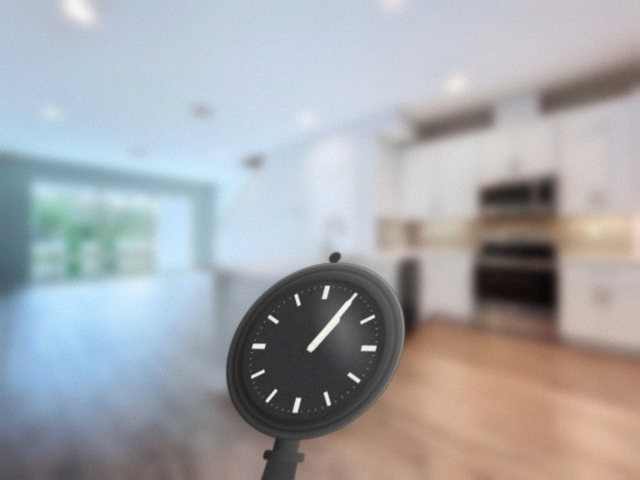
h=1 m=5
